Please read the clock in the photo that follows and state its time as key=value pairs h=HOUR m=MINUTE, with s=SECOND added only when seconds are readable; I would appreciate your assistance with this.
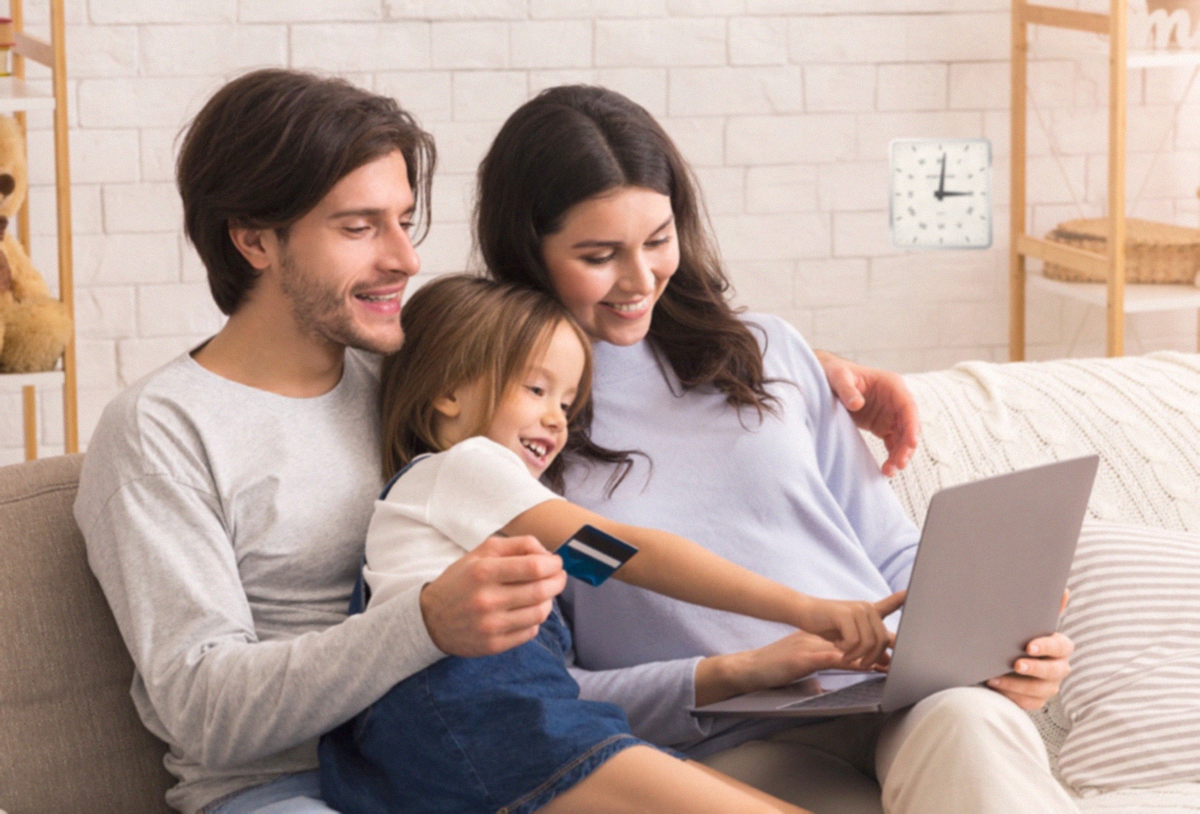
h=3 m=1
